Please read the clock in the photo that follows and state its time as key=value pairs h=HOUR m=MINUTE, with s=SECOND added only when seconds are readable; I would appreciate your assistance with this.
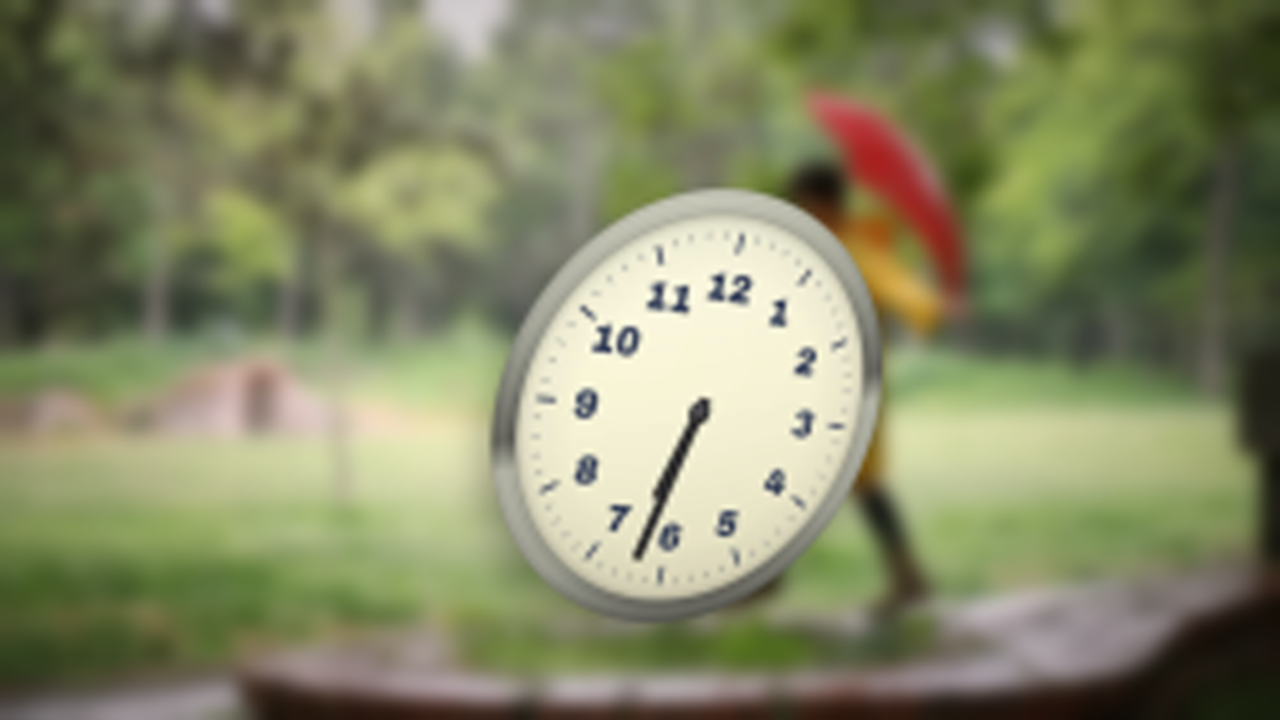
h=6 m=32
